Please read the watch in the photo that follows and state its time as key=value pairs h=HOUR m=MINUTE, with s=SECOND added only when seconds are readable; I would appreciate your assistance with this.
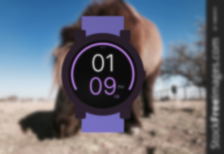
h=1 m=9
